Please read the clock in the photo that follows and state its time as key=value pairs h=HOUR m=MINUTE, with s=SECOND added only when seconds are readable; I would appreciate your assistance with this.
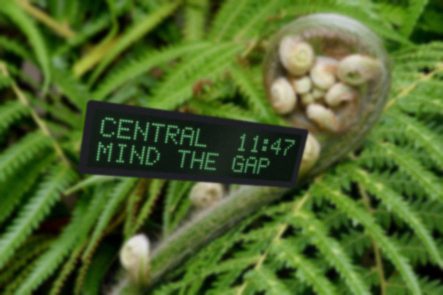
h=11 m=47
